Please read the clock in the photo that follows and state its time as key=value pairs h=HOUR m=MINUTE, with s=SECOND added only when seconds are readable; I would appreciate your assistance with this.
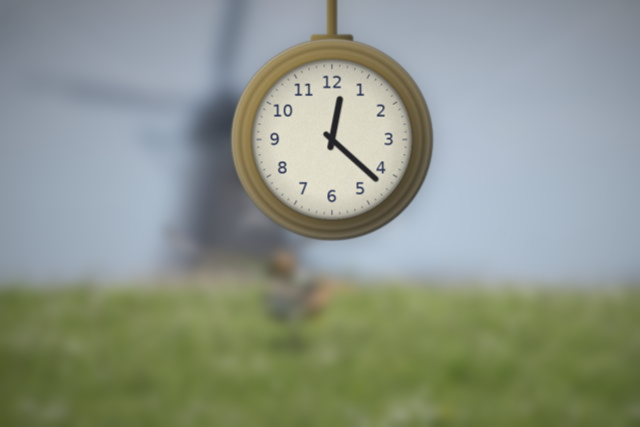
h=12 m=22
